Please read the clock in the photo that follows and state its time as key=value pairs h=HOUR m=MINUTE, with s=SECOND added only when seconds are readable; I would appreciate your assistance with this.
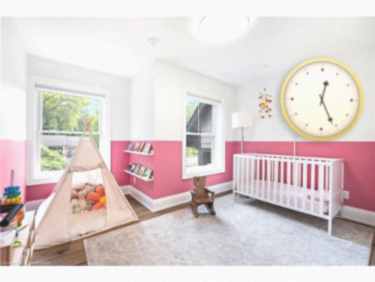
h=12 m=26
